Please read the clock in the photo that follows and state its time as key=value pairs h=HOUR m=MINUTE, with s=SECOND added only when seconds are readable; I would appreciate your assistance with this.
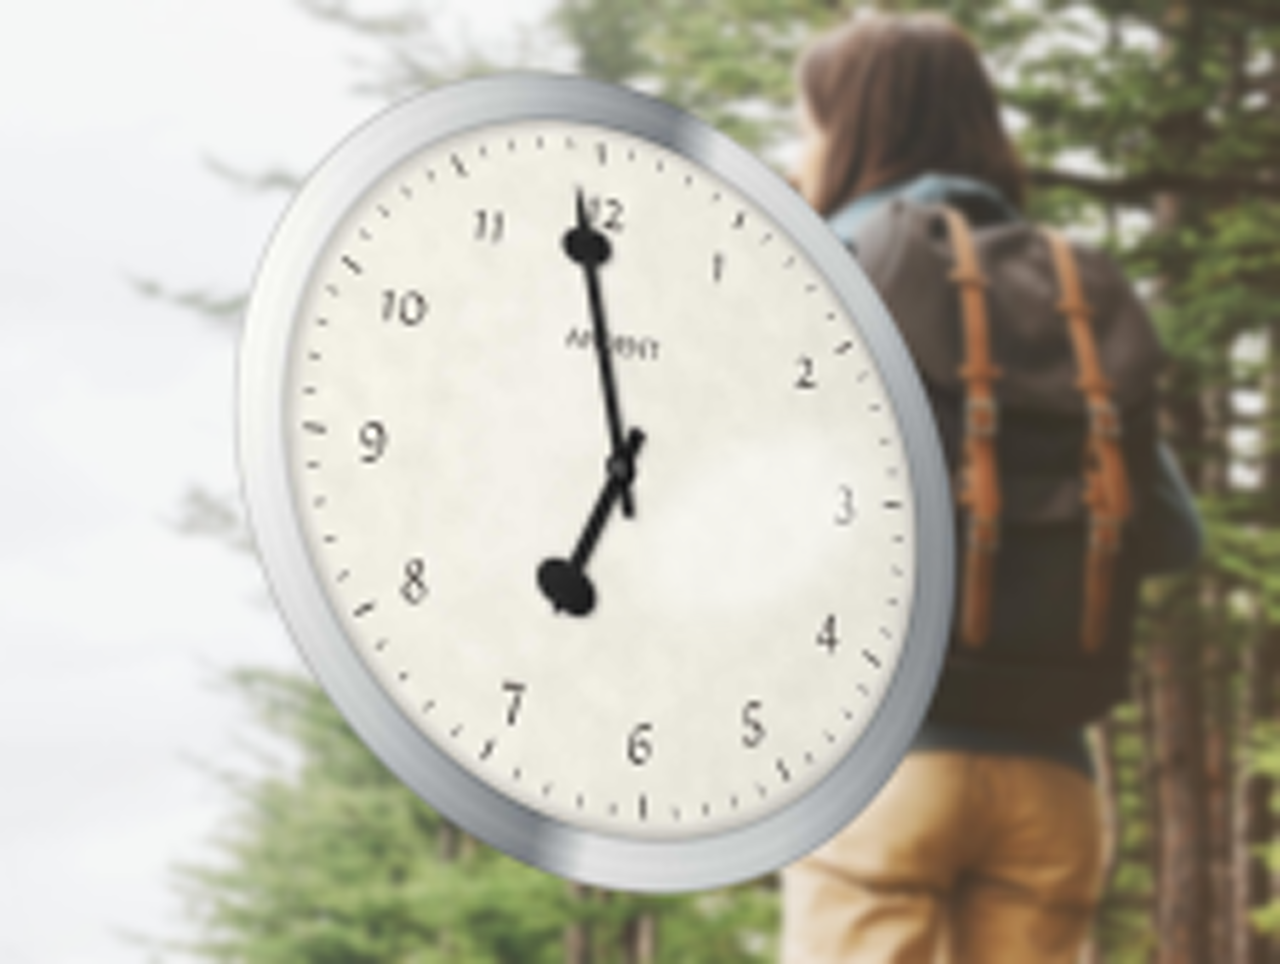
h=6 m=59
